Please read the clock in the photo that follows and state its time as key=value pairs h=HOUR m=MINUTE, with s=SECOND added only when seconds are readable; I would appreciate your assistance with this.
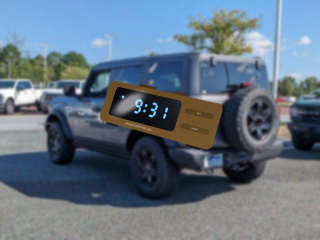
h=9 m=31
